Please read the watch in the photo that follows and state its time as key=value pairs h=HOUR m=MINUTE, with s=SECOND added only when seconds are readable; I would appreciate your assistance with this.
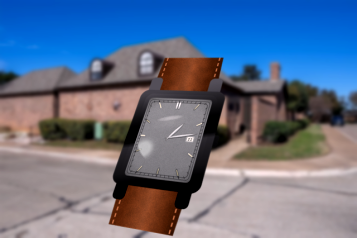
h=1 m=13
